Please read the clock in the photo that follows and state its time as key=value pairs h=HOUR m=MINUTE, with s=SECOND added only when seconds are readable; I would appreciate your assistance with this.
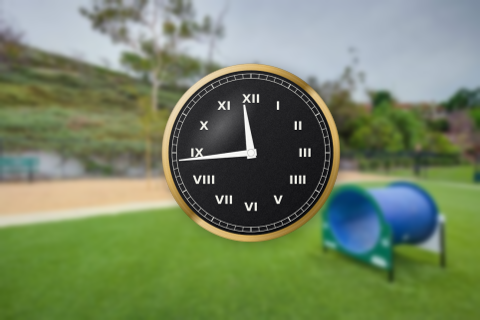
h=11 m=44
